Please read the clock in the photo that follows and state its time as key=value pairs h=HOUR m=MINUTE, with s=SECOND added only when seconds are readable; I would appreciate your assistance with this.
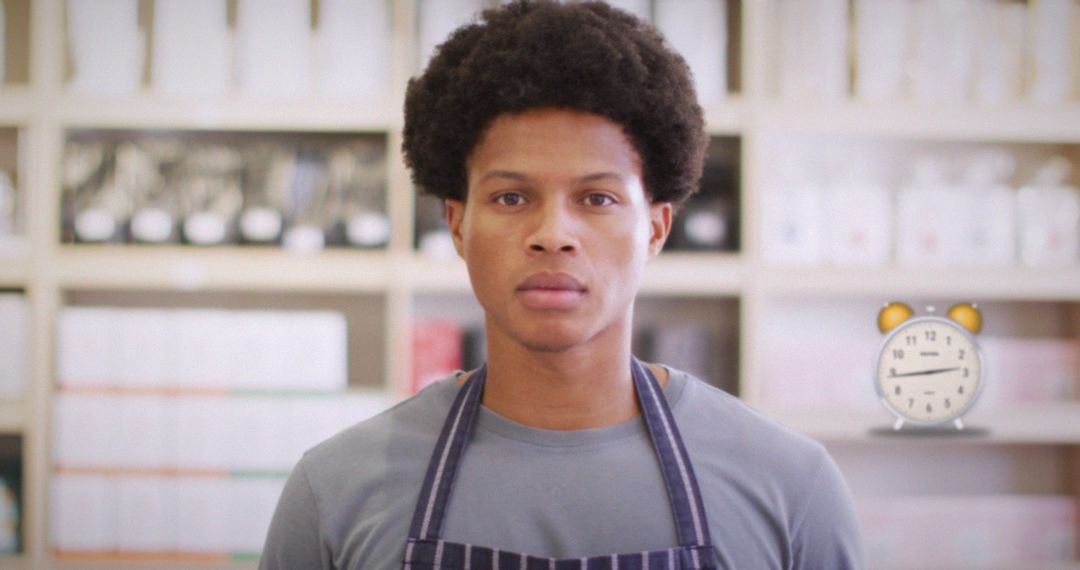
h=2 m=44
